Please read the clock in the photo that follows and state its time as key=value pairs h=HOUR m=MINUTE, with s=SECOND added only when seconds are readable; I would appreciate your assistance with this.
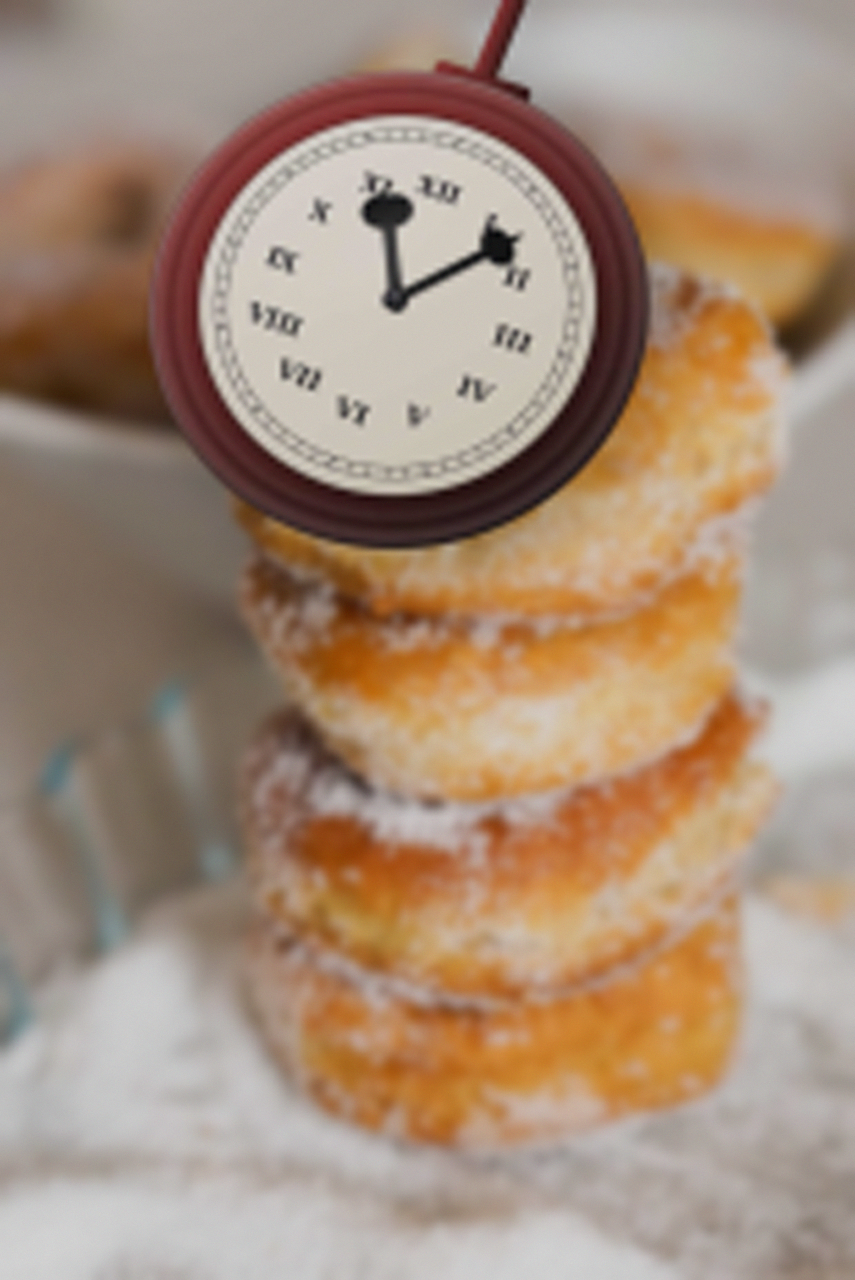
h=11 m=7
